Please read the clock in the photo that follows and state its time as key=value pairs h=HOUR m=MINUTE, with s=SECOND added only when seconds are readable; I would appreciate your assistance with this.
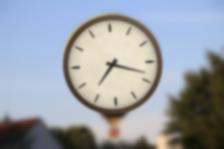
h=7 m=18
